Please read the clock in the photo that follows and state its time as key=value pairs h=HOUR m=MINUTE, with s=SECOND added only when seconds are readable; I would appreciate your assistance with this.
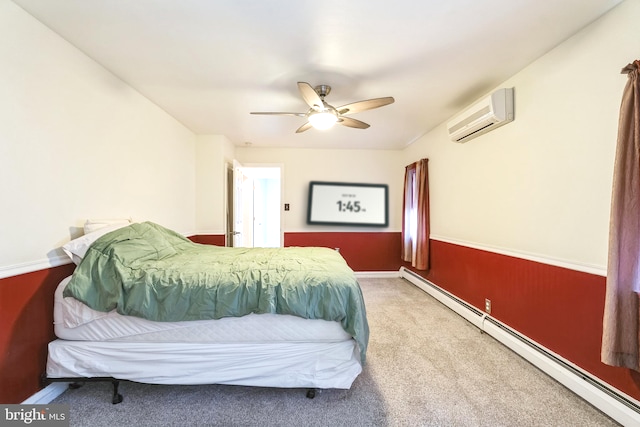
h=1 m=45
